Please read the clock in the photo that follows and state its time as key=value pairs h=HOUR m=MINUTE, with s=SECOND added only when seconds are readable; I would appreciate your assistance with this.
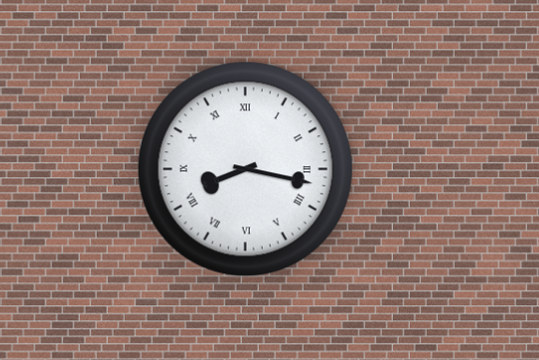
h=8 m=17
